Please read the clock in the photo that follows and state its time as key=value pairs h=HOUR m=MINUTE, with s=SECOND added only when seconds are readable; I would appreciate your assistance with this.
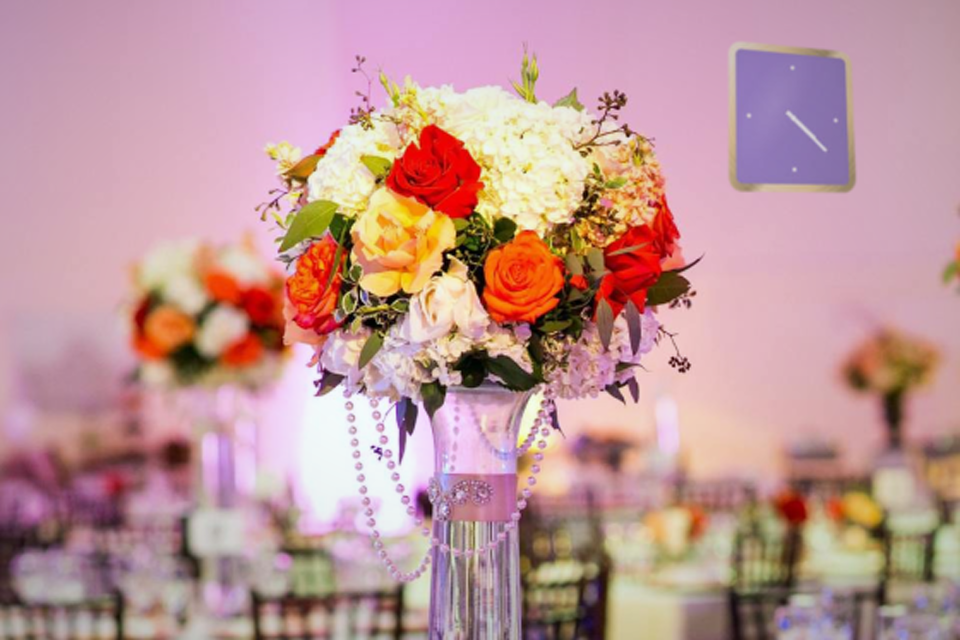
h=4 m=22
